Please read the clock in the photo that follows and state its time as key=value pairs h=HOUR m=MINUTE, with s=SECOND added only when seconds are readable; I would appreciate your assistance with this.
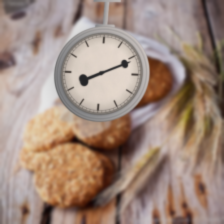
h=8 m=11
